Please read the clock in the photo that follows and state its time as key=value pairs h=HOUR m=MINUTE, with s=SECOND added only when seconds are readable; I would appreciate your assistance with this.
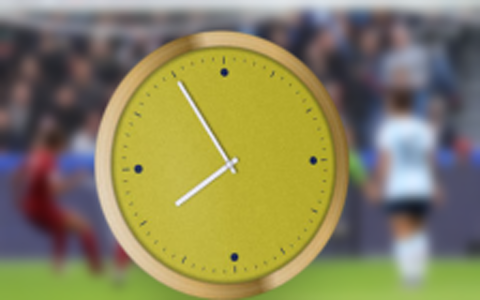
h=7 m=55
